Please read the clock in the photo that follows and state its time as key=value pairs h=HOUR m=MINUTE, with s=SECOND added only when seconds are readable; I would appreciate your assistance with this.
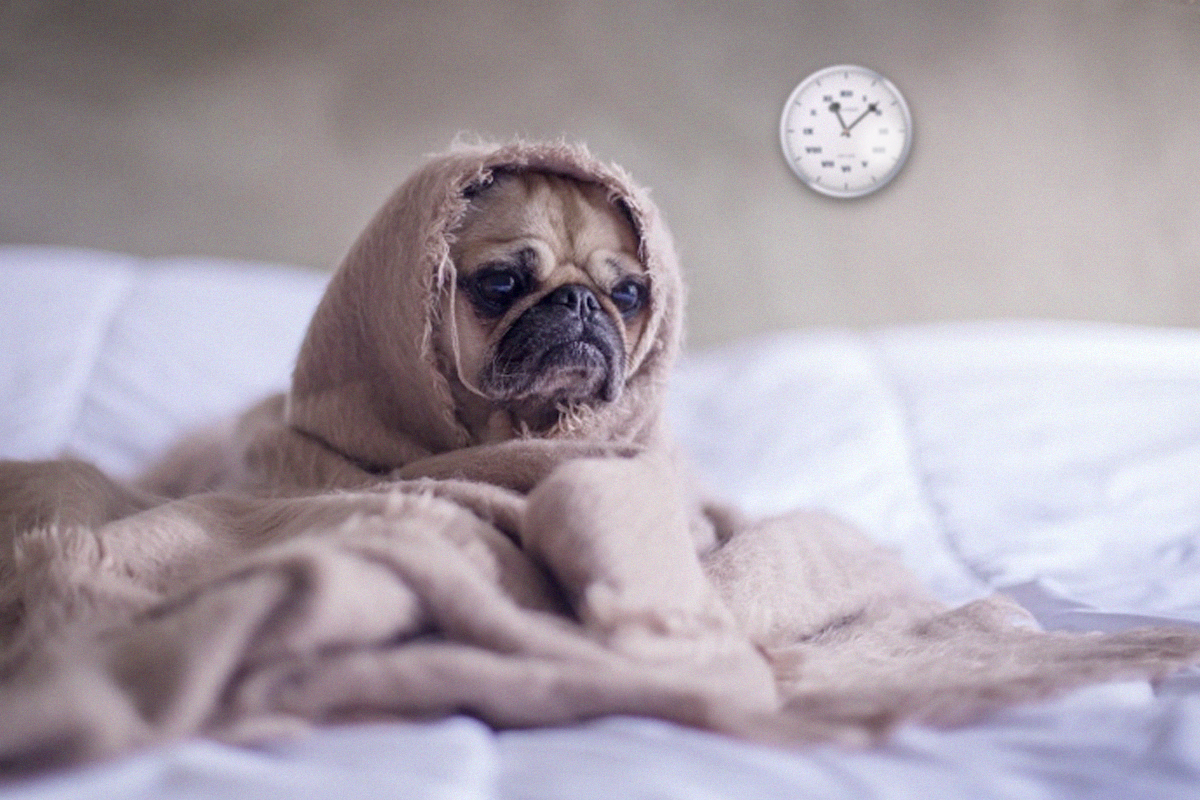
h=11 m=8
